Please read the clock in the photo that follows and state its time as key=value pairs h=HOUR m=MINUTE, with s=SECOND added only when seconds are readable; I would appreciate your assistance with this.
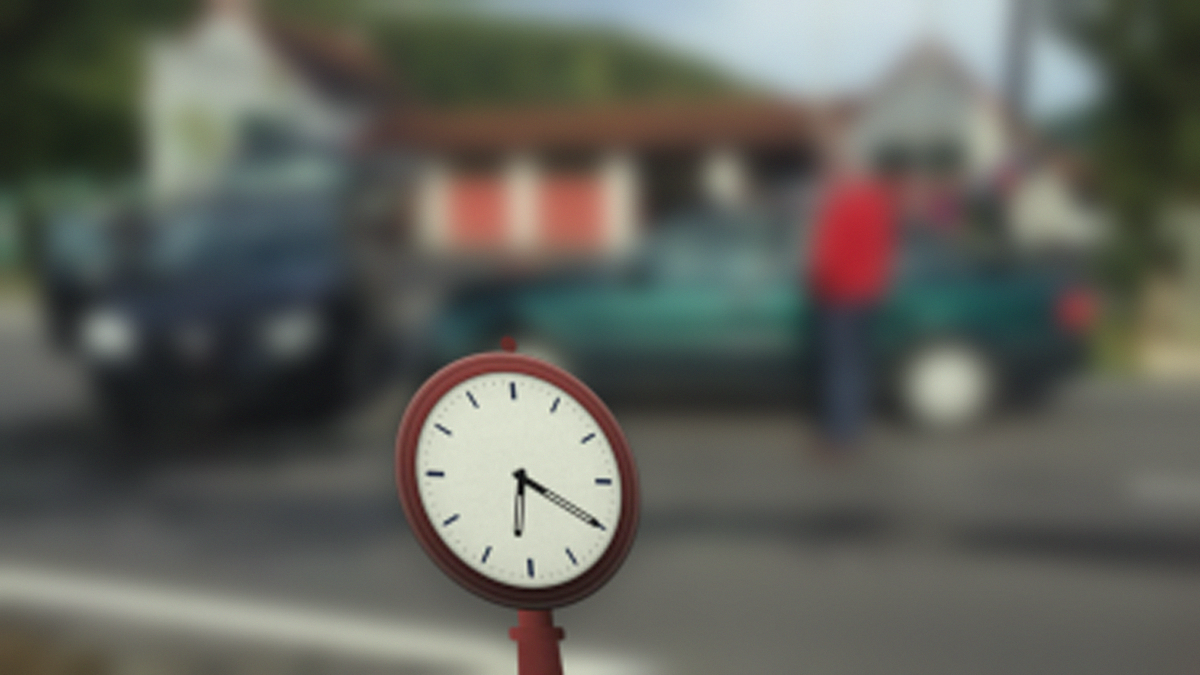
h=6 m=20
